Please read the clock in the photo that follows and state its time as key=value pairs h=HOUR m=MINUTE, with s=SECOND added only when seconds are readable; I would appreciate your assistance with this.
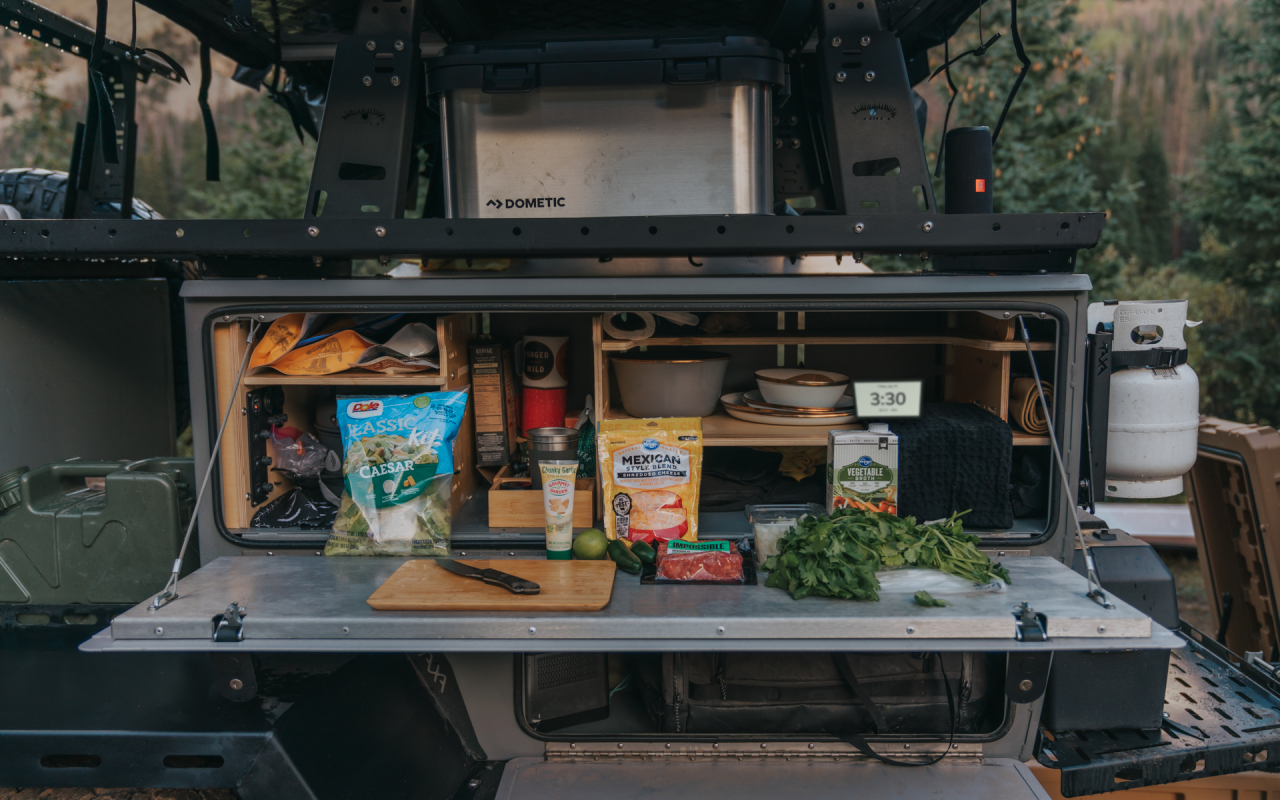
h=3 m=30
